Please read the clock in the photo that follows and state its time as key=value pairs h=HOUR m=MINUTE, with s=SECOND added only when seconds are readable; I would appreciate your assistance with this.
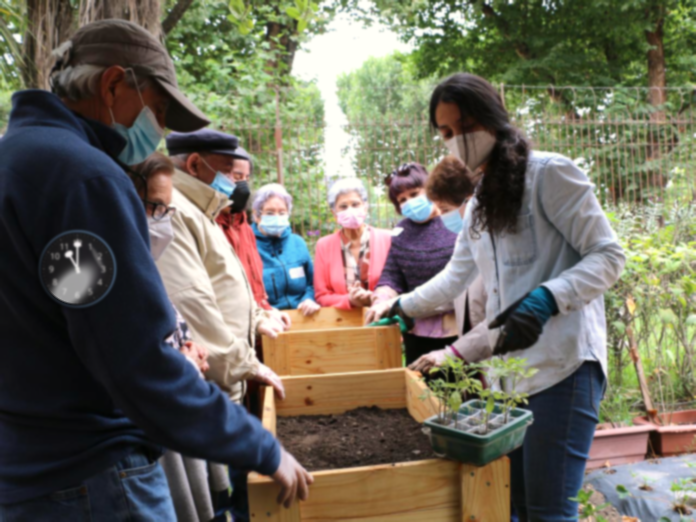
h=11 m=0
